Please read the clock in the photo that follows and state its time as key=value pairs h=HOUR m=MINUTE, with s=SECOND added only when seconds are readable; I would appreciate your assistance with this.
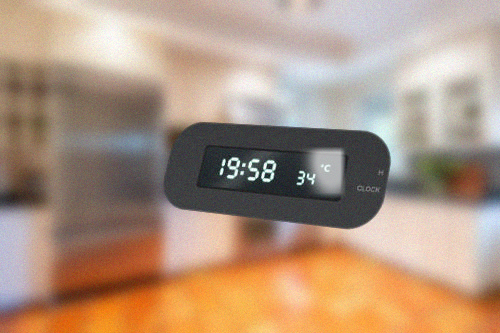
h=19 m=58
